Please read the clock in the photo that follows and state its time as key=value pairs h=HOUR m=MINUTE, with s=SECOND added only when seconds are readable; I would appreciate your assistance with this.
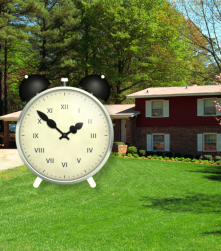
h=1 m=52
